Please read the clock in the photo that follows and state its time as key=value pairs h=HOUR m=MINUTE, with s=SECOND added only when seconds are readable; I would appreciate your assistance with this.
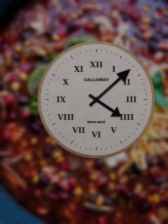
h=4 m=8
